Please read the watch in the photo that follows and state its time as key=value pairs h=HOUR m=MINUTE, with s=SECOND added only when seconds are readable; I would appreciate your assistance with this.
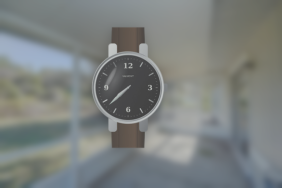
h=7 m=38
